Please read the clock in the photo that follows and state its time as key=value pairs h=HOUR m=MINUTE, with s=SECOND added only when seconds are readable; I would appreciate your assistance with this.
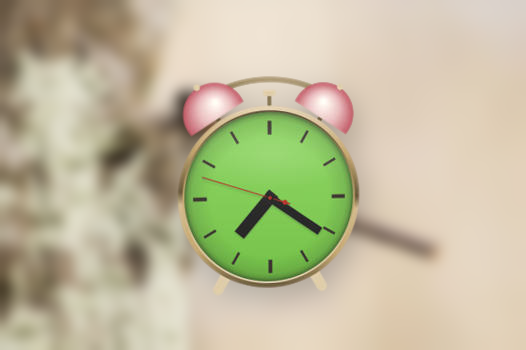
h=7 m=20 s=48
